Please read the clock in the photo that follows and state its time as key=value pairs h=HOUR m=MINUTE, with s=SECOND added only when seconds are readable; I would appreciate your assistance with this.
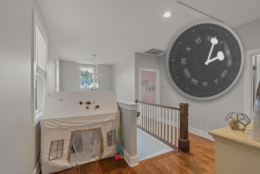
h=2 m=2
